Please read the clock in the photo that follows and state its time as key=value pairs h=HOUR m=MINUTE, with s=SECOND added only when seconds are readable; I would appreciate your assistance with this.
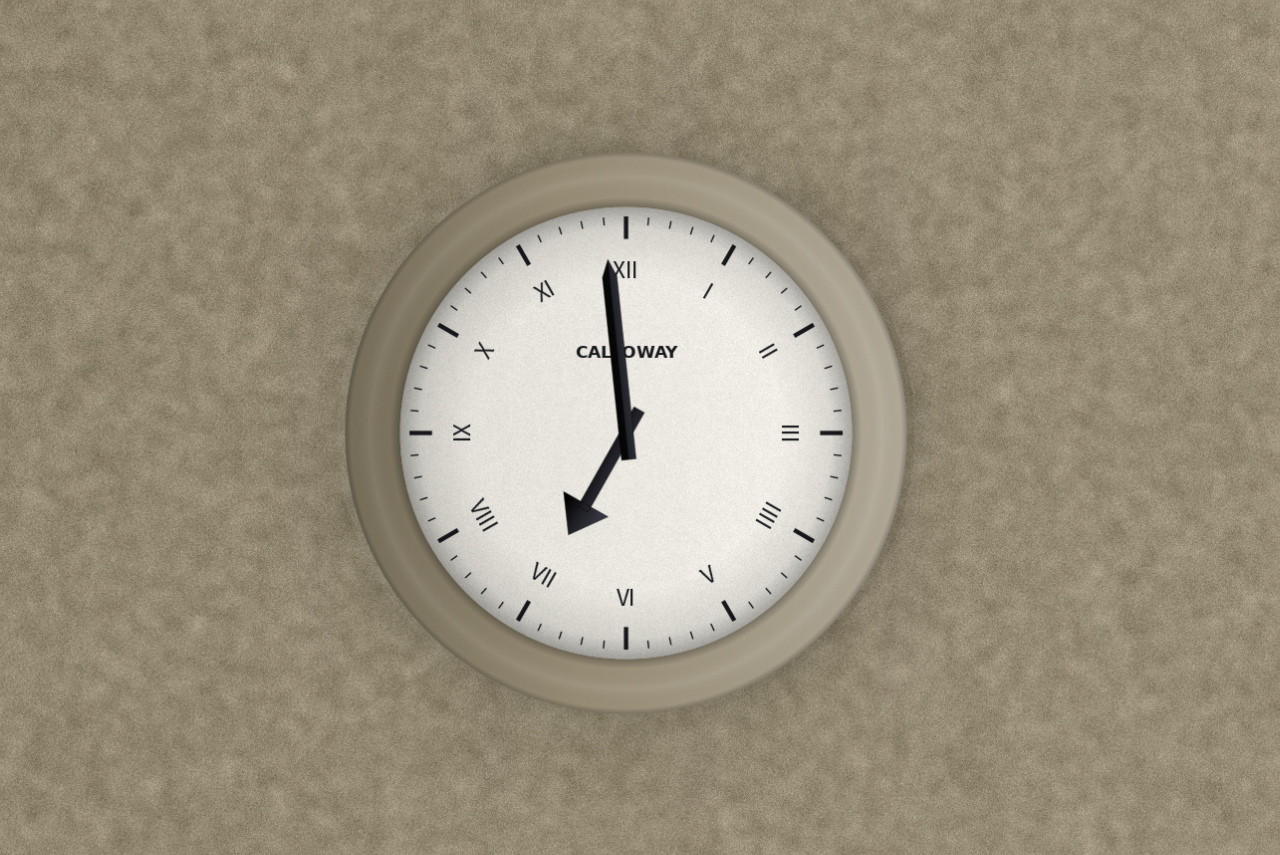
h=6 m=59
